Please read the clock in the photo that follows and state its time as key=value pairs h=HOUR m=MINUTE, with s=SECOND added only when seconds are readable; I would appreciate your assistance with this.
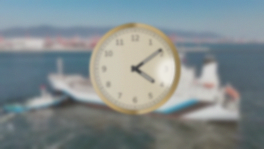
h=4 m=9
